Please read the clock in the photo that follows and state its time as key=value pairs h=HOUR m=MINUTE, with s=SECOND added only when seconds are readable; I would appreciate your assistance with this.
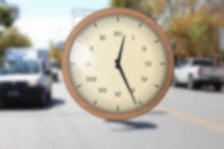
h=12 m=26
